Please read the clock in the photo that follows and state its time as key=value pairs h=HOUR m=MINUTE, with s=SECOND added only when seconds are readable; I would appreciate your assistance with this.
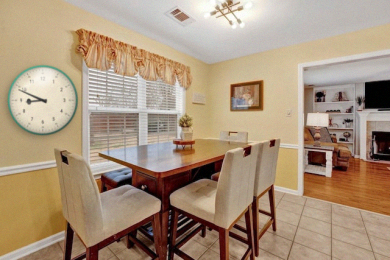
h=8 m=49
